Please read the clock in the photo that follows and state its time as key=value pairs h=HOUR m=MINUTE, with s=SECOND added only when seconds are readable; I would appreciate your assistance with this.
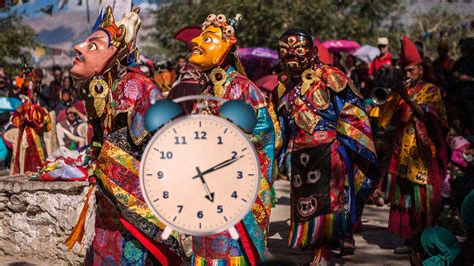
h=5 m=11
